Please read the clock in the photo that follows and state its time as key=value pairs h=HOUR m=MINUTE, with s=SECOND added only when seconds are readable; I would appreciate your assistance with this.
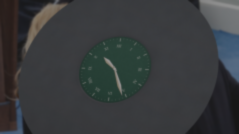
h=10 m=26
